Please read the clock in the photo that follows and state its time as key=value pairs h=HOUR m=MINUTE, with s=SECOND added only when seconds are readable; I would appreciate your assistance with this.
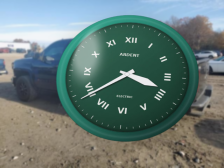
h=3 m=39
